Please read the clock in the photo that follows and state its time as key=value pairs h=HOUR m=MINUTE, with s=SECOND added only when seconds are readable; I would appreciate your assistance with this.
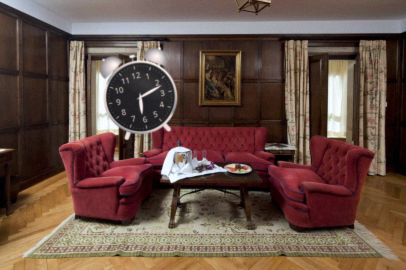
h=6 m=12
